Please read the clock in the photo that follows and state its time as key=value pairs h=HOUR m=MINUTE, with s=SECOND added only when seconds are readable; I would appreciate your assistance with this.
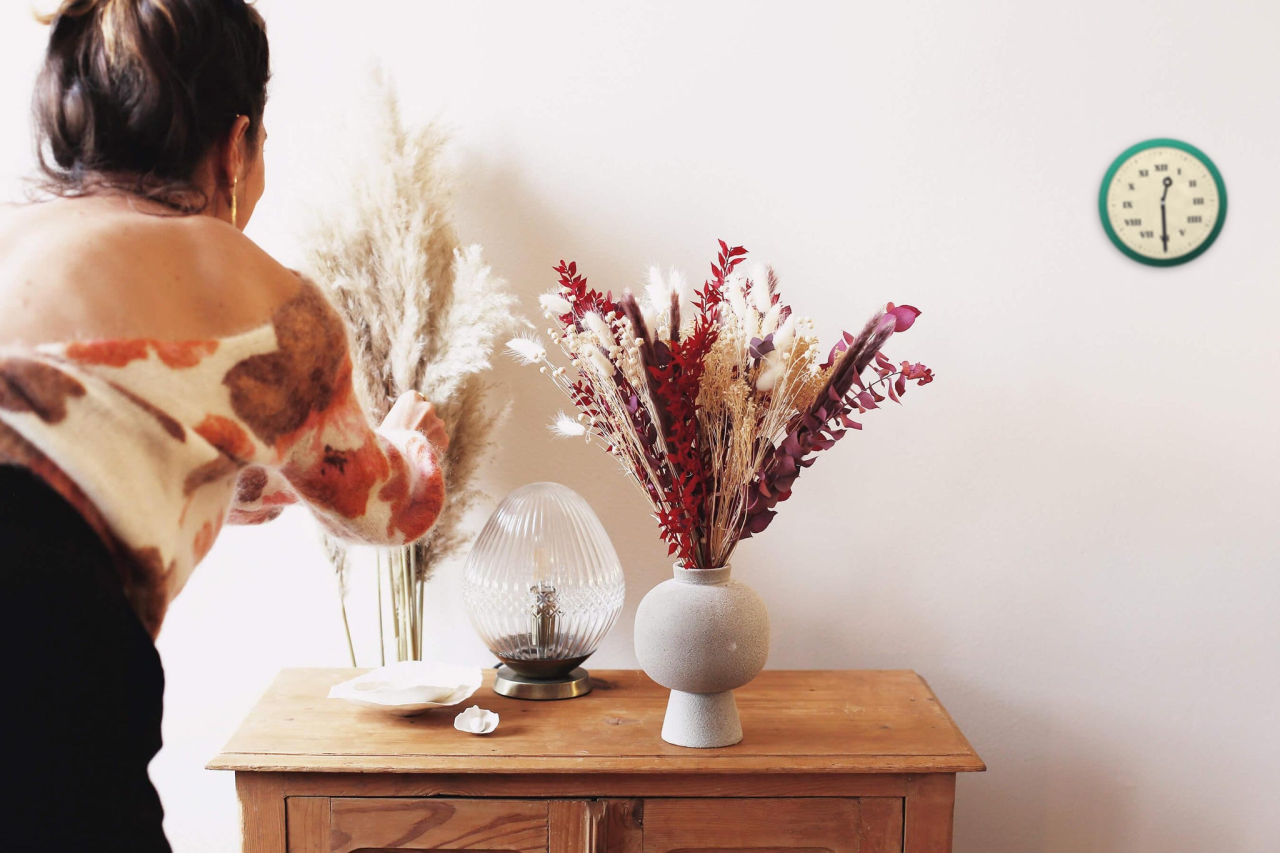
h=12 m=30
